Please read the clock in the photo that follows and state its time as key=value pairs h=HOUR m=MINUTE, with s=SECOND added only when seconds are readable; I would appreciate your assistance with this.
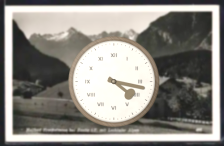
h=4 m=17
